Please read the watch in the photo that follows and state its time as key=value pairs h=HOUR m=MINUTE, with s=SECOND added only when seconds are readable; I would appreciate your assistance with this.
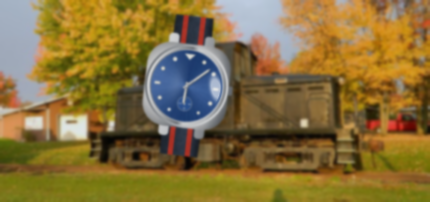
h=6 m=8
